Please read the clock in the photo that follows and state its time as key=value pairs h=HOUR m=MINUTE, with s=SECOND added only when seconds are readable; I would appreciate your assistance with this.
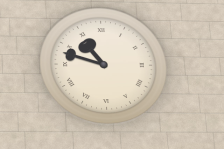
h=10 m=48
